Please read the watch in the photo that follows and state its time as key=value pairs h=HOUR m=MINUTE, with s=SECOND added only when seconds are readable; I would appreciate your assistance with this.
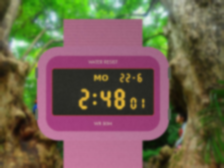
h=2 m=48 s=1
